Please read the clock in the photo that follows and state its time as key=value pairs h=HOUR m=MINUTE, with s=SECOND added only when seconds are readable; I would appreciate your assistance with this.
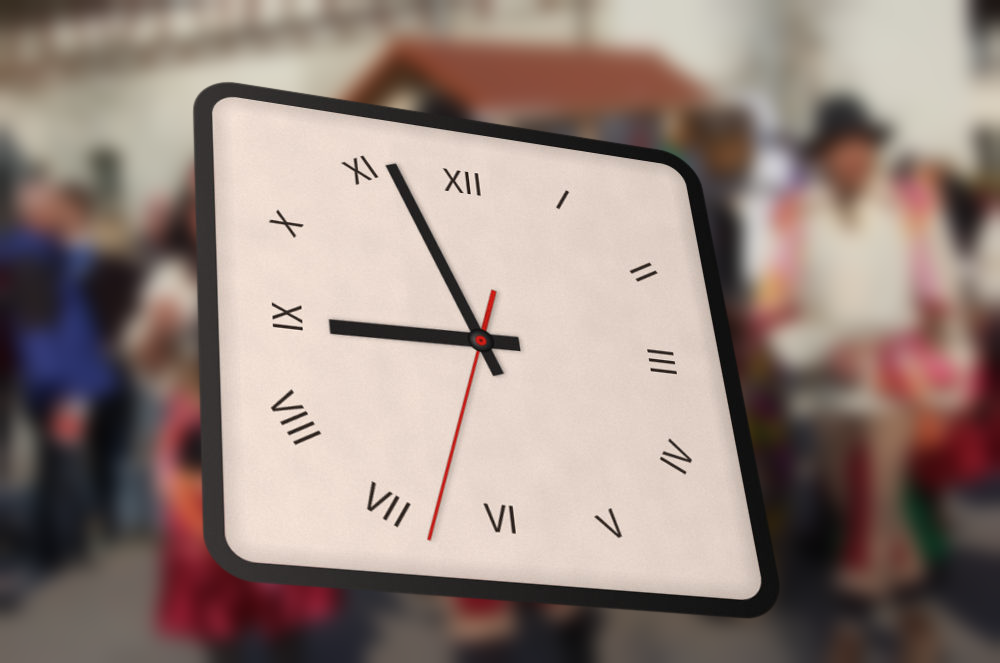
h=8 m=56 s=33
